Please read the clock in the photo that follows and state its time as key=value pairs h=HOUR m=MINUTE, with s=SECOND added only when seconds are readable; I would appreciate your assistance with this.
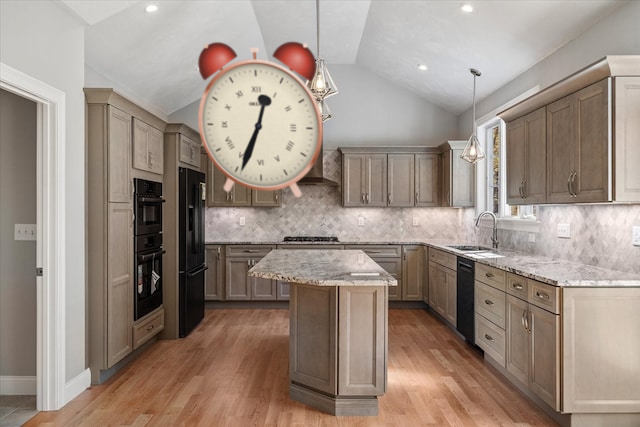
h=12 m=34
